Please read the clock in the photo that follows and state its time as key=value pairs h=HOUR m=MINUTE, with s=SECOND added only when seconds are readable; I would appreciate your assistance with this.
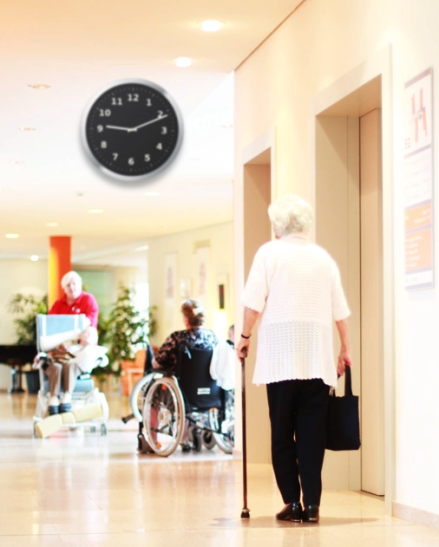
h=9 m=11
